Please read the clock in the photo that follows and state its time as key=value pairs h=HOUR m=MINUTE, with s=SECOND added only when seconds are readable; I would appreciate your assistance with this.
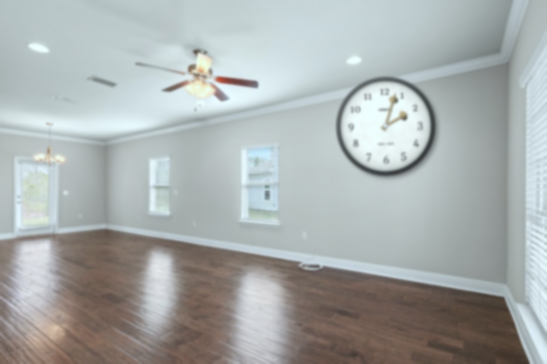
h=2 m=3
